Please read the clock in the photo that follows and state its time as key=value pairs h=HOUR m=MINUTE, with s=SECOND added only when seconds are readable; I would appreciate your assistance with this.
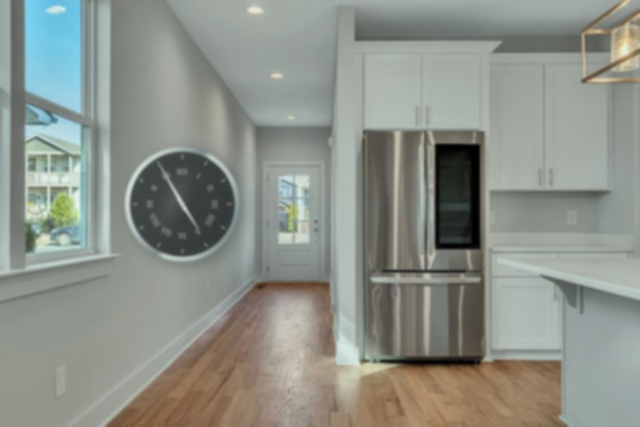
h=4 m=55
